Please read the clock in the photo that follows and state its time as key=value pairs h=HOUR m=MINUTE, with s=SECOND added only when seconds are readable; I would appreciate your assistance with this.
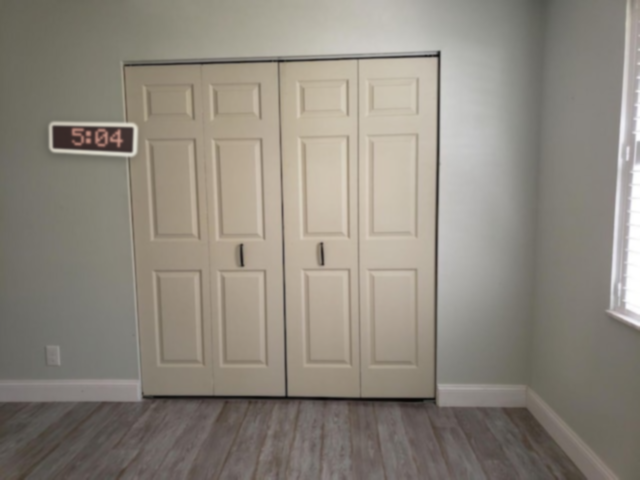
h=5 m=4
